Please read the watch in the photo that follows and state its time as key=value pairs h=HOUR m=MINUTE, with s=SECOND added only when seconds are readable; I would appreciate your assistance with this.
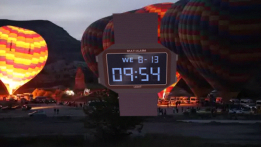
h=9 m=54
